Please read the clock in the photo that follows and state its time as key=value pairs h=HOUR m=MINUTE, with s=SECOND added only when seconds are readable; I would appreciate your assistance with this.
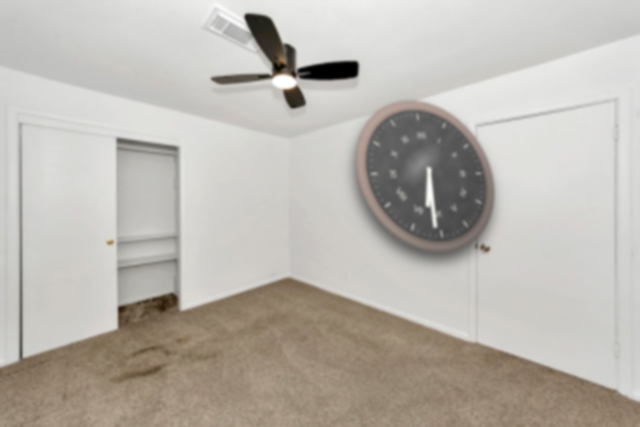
h=6 m=31
